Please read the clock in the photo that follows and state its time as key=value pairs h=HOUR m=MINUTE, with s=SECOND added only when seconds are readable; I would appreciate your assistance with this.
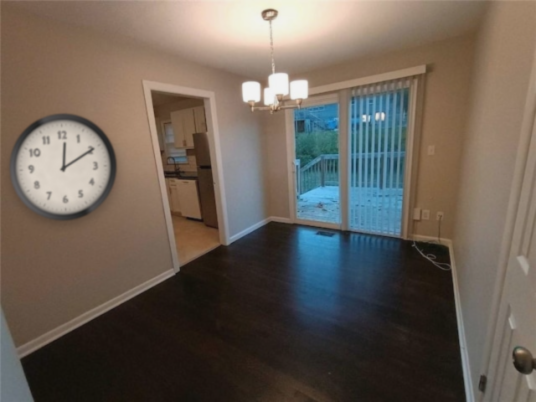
h=12 m=10
